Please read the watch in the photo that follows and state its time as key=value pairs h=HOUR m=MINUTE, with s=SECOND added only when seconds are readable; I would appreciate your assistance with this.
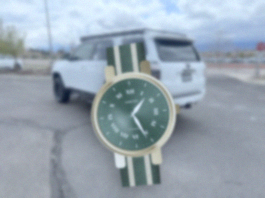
h=1 m=26
